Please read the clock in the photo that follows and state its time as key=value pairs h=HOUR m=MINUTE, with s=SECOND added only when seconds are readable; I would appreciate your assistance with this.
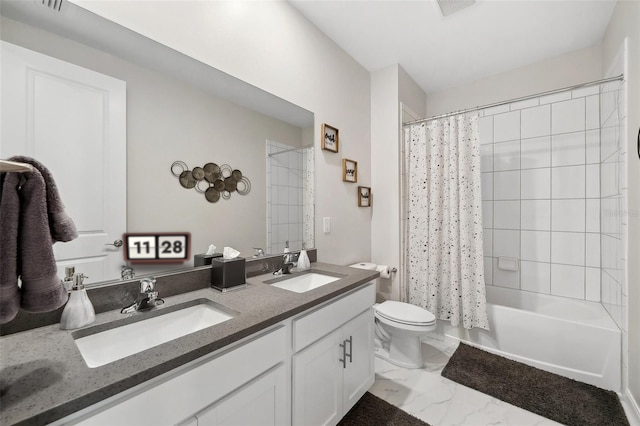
h=11 m=28
